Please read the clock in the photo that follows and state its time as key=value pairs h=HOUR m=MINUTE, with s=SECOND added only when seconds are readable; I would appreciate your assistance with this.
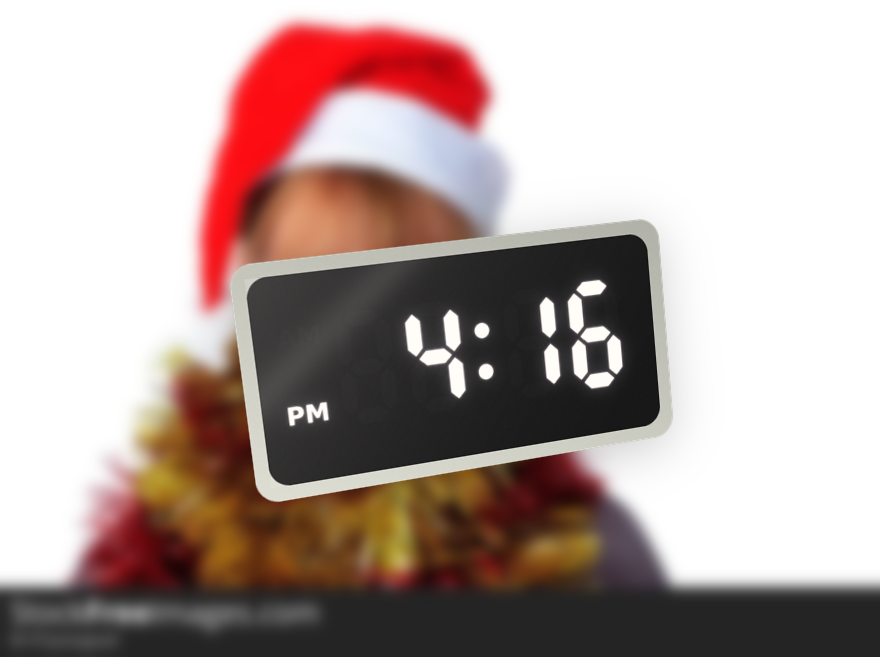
h=4 m=16
